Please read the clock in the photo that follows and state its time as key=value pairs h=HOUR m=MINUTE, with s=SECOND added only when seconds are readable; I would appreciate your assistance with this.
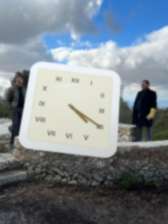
h=4 m=20
